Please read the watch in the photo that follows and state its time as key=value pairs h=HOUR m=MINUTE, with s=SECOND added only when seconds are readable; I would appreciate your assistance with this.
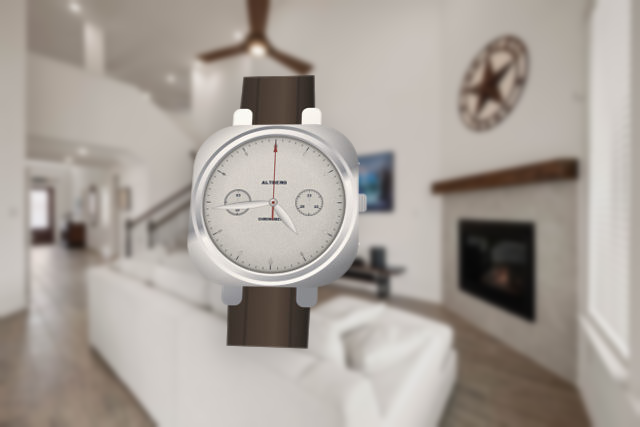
h=4 m=44
